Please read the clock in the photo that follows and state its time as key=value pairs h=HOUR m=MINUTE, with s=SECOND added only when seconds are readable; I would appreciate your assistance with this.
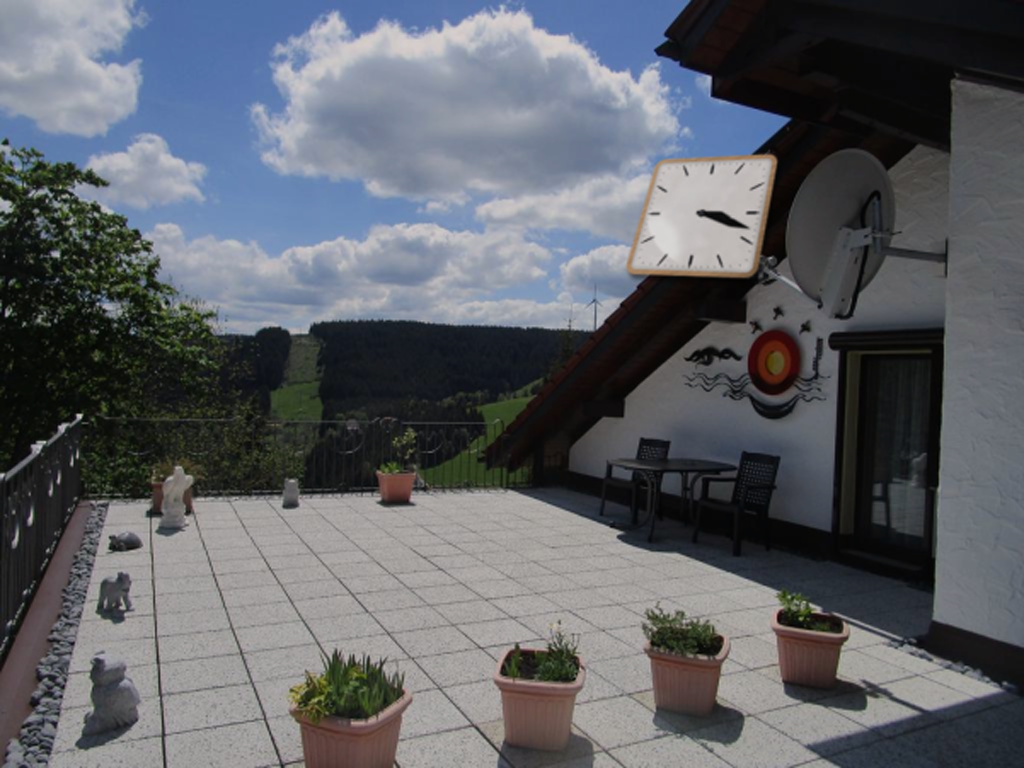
h=3 m=18
